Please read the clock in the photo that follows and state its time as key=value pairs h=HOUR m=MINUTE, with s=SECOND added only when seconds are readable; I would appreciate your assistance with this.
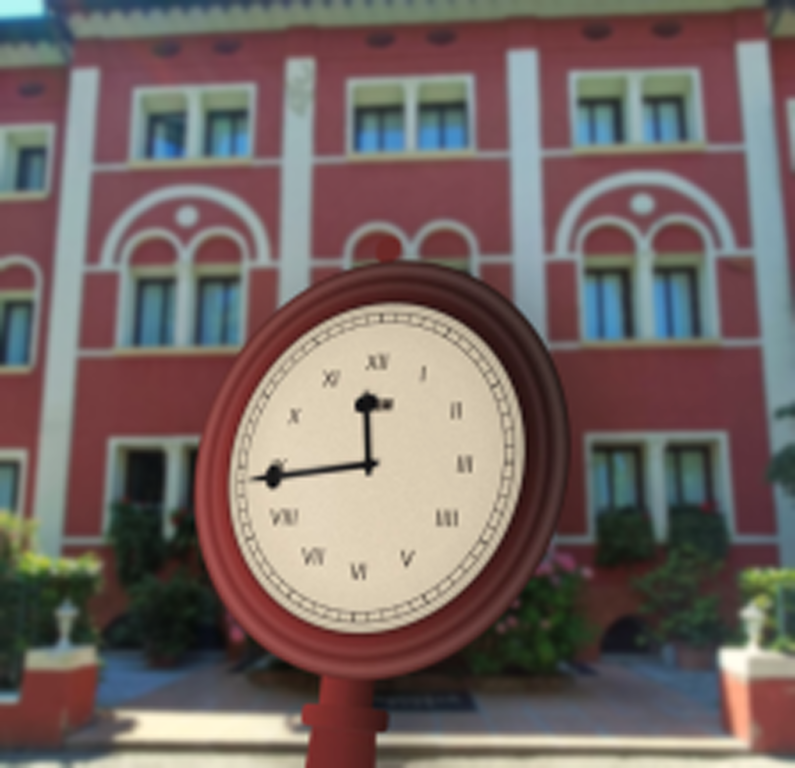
h=11 m=44
